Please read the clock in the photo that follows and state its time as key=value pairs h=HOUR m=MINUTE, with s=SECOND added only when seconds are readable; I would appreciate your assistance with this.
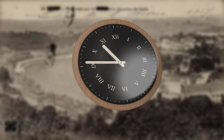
h=10 m=46
